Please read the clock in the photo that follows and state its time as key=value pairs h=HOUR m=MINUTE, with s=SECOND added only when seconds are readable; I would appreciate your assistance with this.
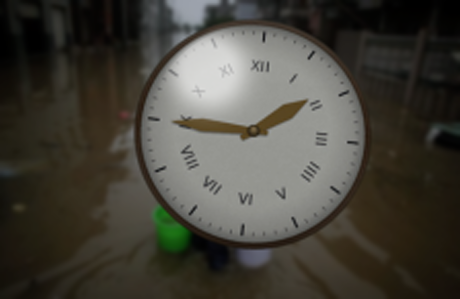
h=1 m=45
